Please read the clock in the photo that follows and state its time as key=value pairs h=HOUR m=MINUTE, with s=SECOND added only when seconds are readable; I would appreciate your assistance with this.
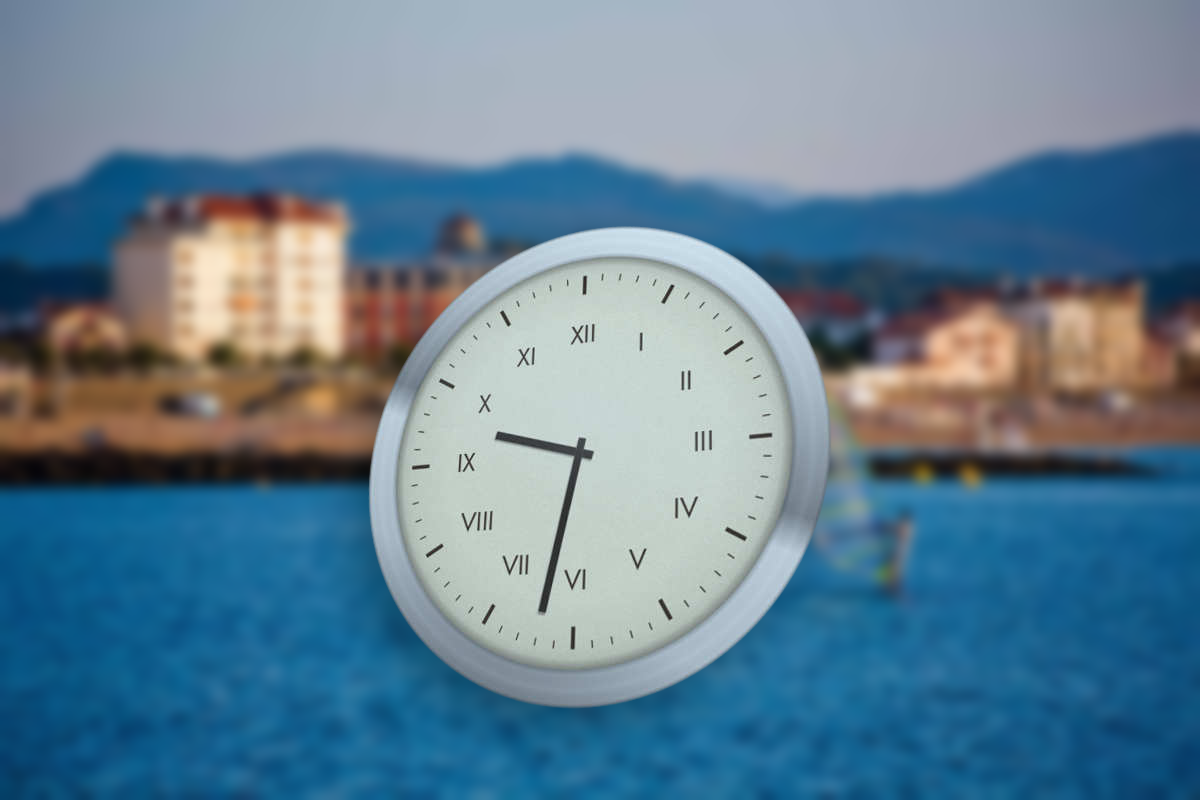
h=9 m=32
